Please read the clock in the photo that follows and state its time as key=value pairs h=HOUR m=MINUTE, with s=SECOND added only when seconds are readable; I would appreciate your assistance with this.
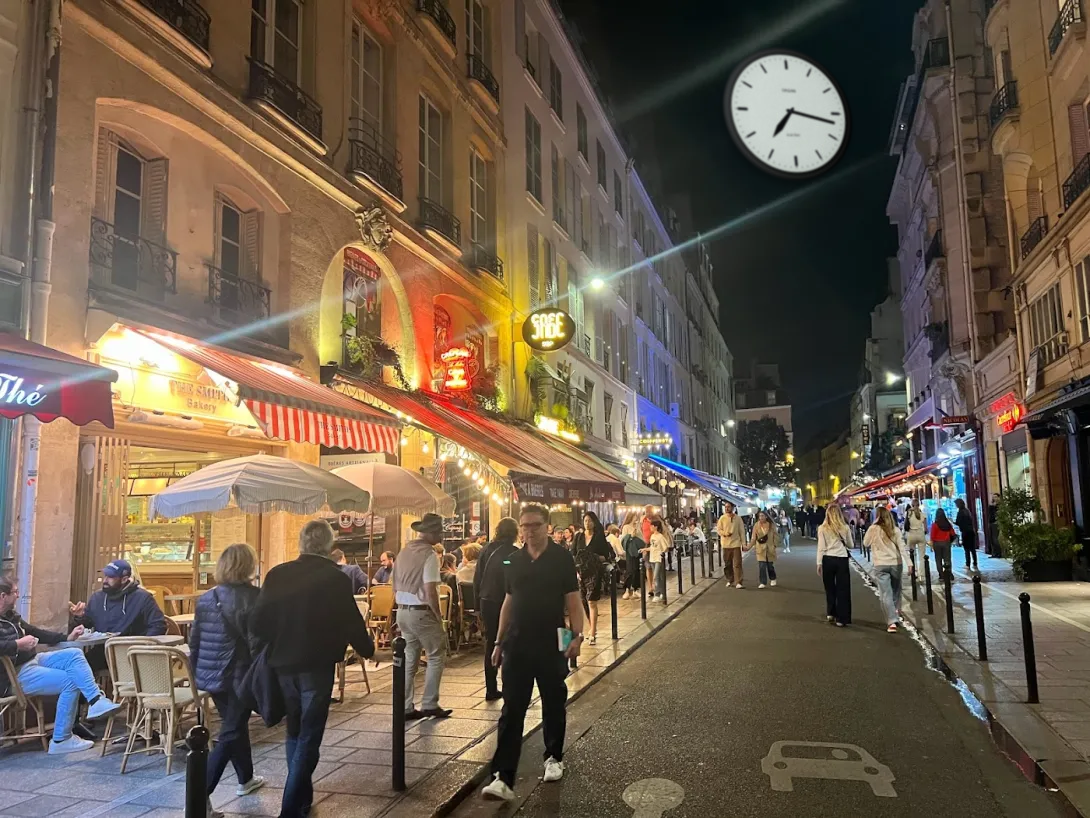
h=7 m=17
